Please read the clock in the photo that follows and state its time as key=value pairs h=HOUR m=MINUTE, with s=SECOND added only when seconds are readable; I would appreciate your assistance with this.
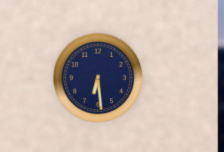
h=6 m=29
